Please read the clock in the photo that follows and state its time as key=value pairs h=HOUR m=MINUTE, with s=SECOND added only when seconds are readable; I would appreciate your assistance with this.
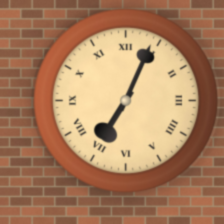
h=7 m=4
